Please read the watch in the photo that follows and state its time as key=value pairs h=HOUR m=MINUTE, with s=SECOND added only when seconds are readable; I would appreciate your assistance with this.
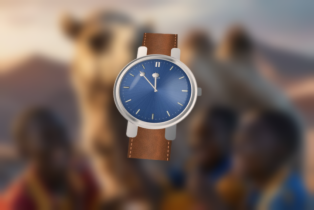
h=11 m=53
